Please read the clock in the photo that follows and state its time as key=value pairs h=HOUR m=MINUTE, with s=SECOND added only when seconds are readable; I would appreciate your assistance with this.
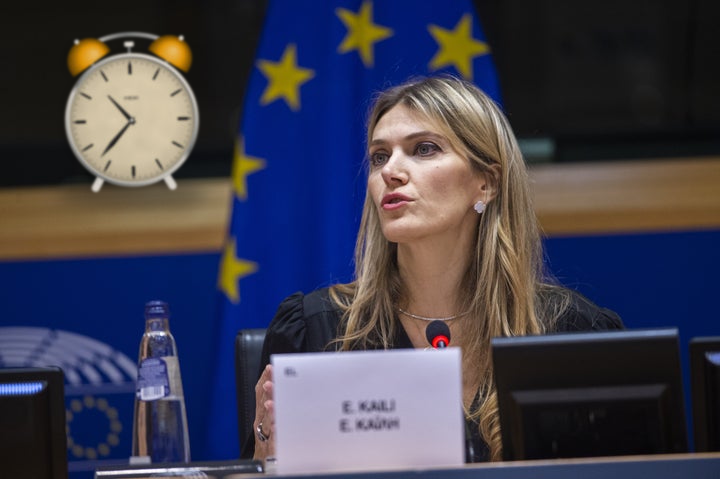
h=10 m=37
